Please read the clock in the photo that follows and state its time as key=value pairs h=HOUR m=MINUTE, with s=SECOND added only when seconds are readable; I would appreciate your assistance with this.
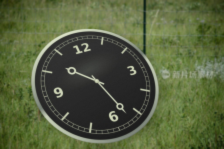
h=10 m=27
